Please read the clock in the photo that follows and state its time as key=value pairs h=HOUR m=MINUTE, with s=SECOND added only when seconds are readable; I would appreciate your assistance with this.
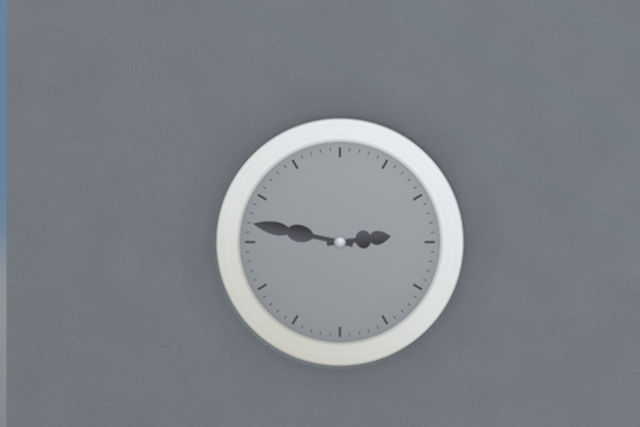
h=2 m=47
